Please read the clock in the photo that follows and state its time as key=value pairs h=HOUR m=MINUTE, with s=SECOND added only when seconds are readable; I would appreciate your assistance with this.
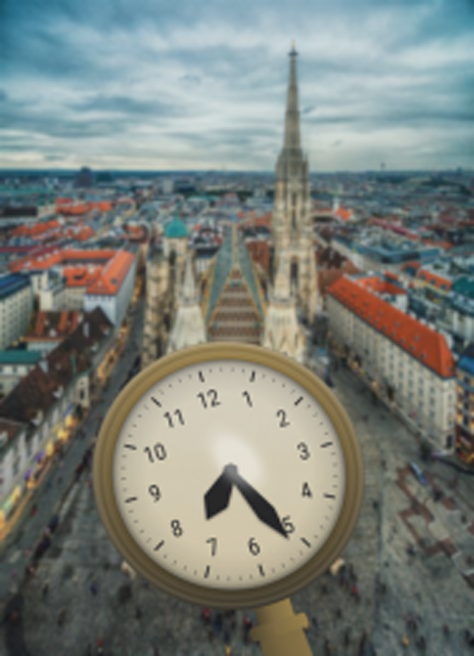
h=7 m=26
